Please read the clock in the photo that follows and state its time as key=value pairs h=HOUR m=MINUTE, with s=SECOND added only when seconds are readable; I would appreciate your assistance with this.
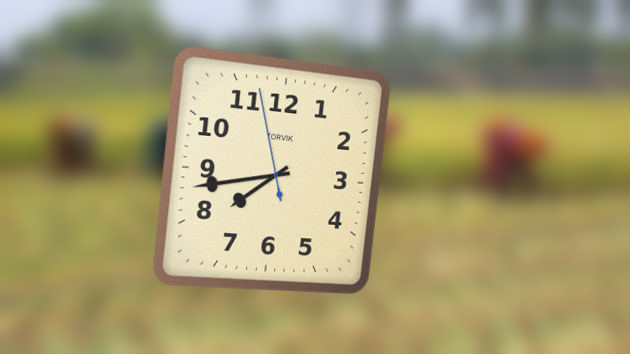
h=7 m=42 s=57
